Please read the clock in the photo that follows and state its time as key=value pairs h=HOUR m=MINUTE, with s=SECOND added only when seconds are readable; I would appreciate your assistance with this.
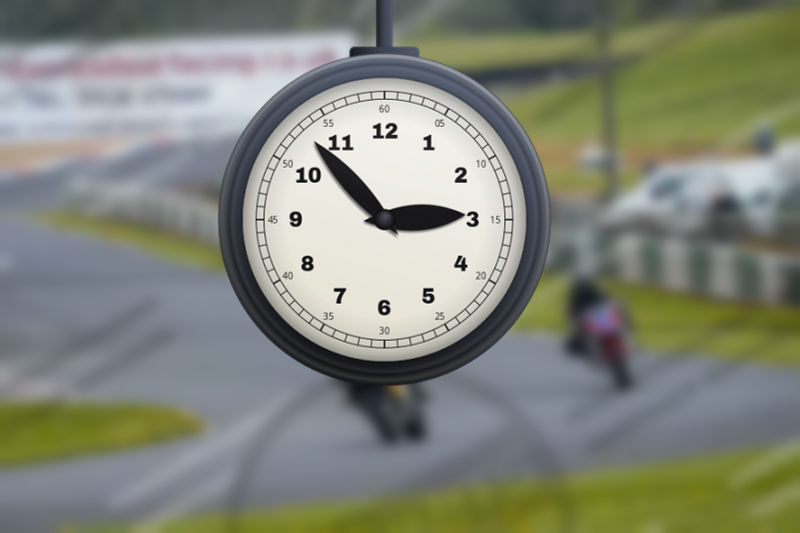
h=2 m=53
